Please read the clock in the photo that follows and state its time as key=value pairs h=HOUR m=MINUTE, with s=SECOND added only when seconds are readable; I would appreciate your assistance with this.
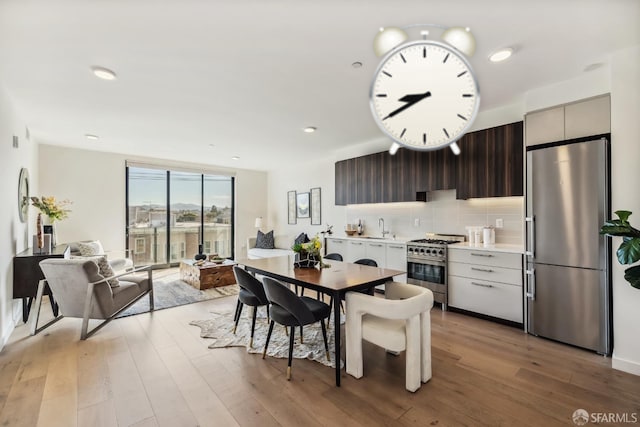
h=8 m=40
